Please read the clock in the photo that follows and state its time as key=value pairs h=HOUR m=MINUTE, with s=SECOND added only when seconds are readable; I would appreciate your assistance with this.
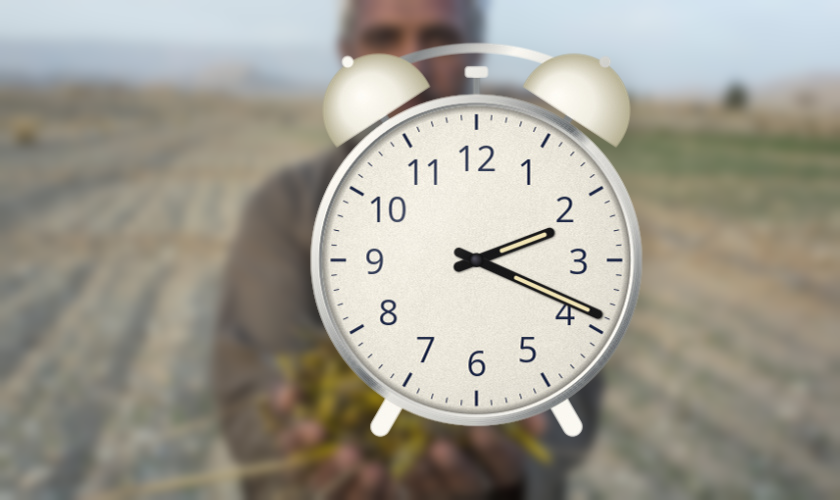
h=2 m=19
